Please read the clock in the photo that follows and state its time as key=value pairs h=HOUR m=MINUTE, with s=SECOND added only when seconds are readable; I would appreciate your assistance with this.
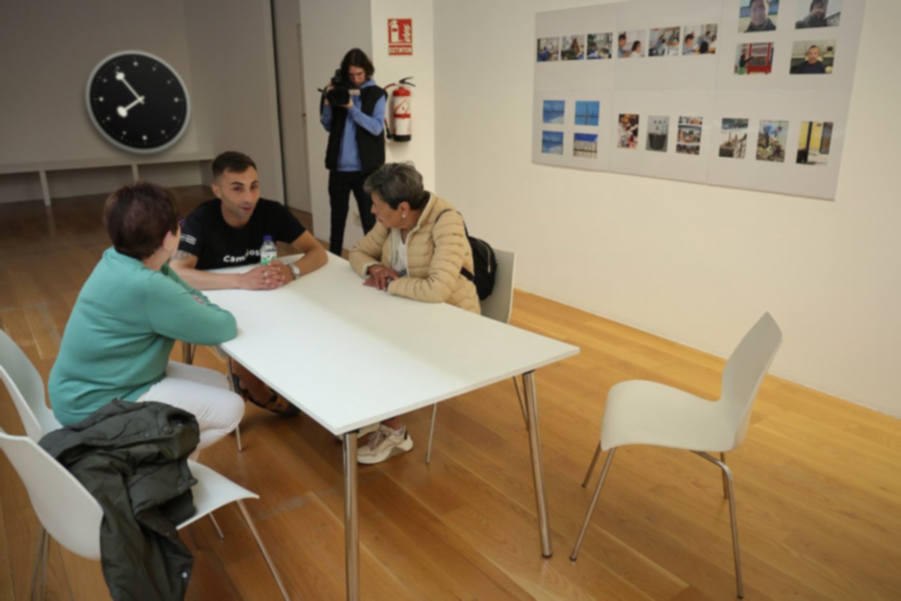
h=7 m=54
